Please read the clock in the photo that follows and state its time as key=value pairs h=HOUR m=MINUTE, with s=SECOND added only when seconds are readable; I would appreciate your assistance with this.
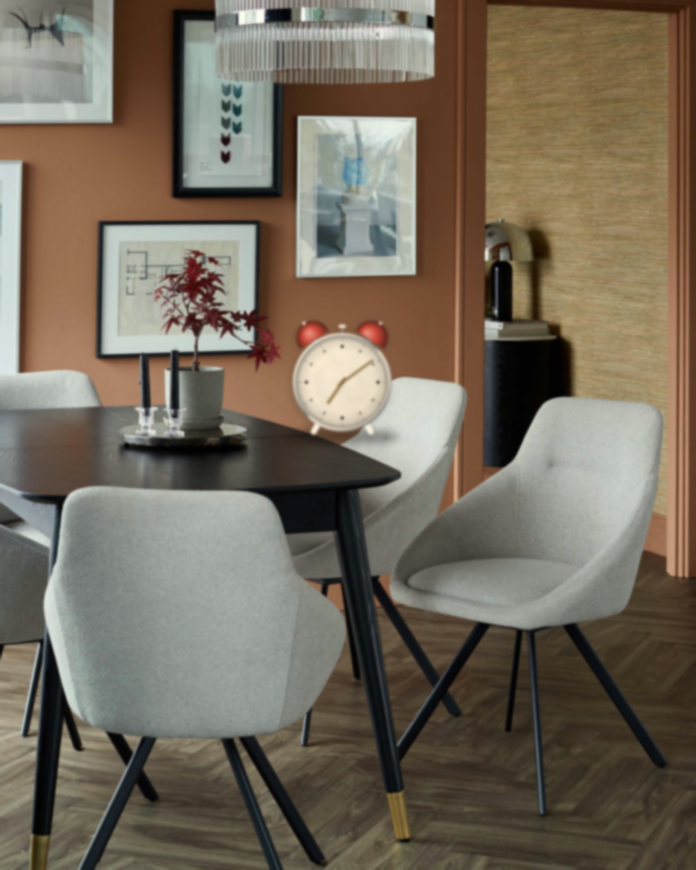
h=7 m=9
